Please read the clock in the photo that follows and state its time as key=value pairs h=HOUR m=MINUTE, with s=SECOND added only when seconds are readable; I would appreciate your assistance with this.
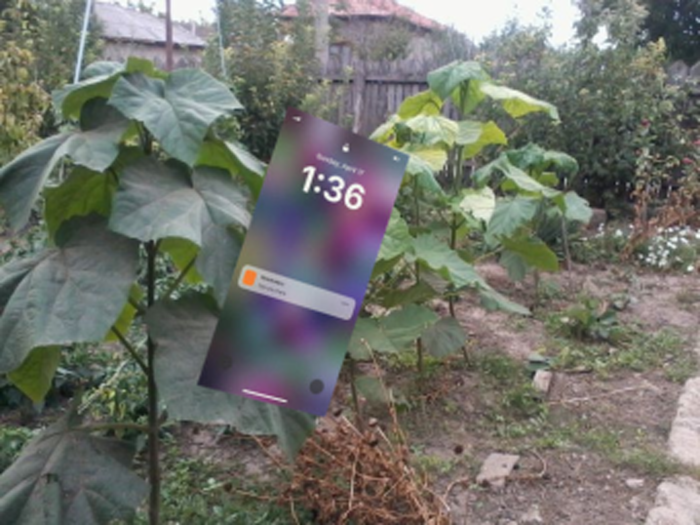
h=1 m=36
